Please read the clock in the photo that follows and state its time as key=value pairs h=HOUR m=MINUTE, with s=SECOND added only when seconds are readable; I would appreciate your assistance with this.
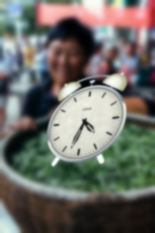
h=4 m=33
